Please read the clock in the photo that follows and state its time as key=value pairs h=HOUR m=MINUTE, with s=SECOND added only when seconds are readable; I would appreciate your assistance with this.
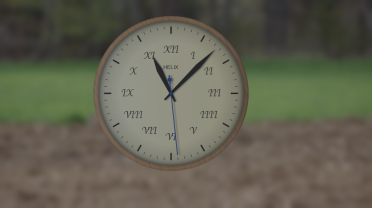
h=11 m=7 s=29
